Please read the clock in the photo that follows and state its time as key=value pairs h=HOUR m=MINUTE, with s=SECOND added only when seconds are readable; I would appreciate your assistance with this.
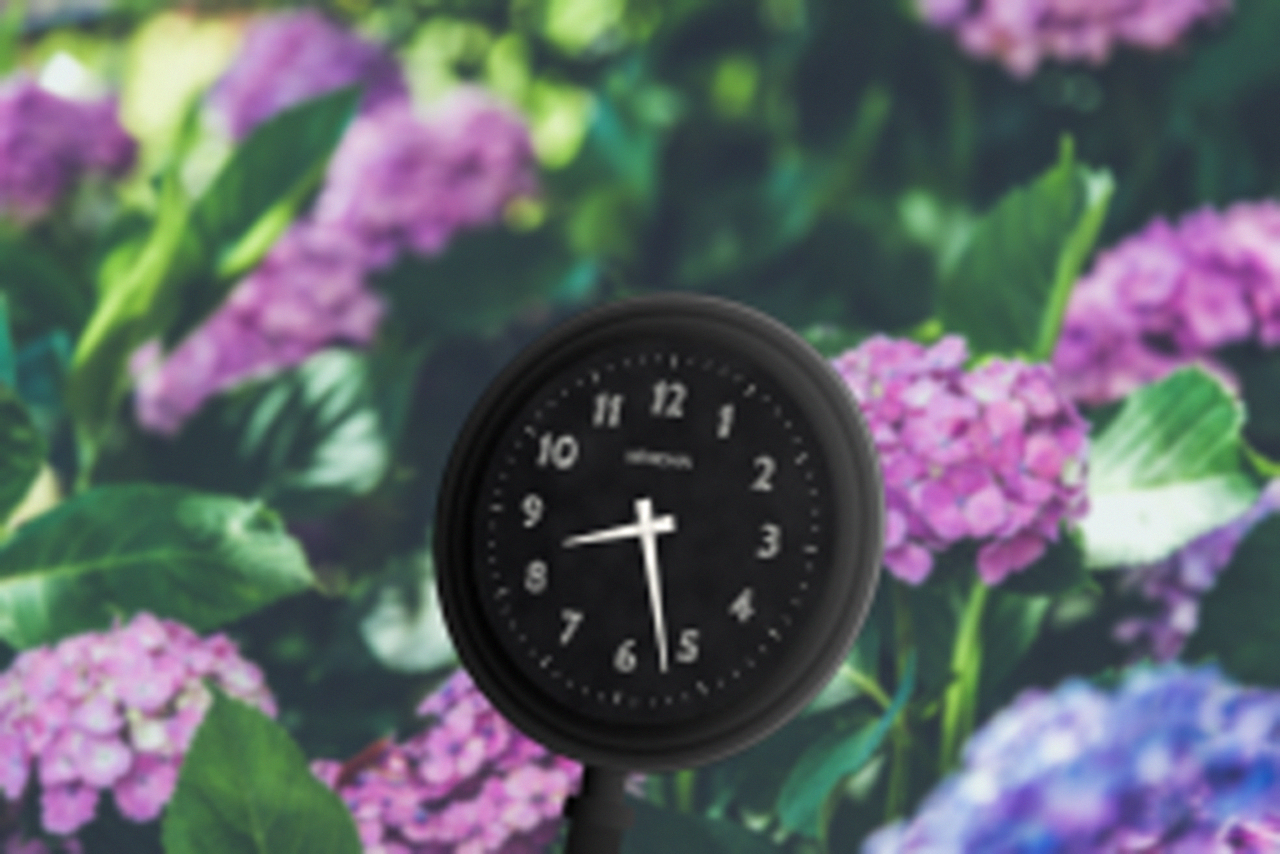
h=8 m=27
